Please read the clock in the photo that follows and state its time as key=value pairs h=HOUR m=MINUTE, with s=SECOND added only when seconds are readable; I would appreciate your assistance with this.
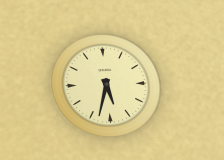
h=5 m=33
